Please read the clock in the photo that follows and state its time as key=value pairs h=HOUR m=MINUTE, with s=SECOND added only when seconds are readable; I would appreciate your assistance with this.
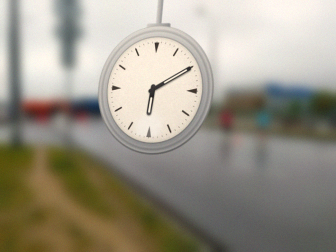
h=6 m=10
